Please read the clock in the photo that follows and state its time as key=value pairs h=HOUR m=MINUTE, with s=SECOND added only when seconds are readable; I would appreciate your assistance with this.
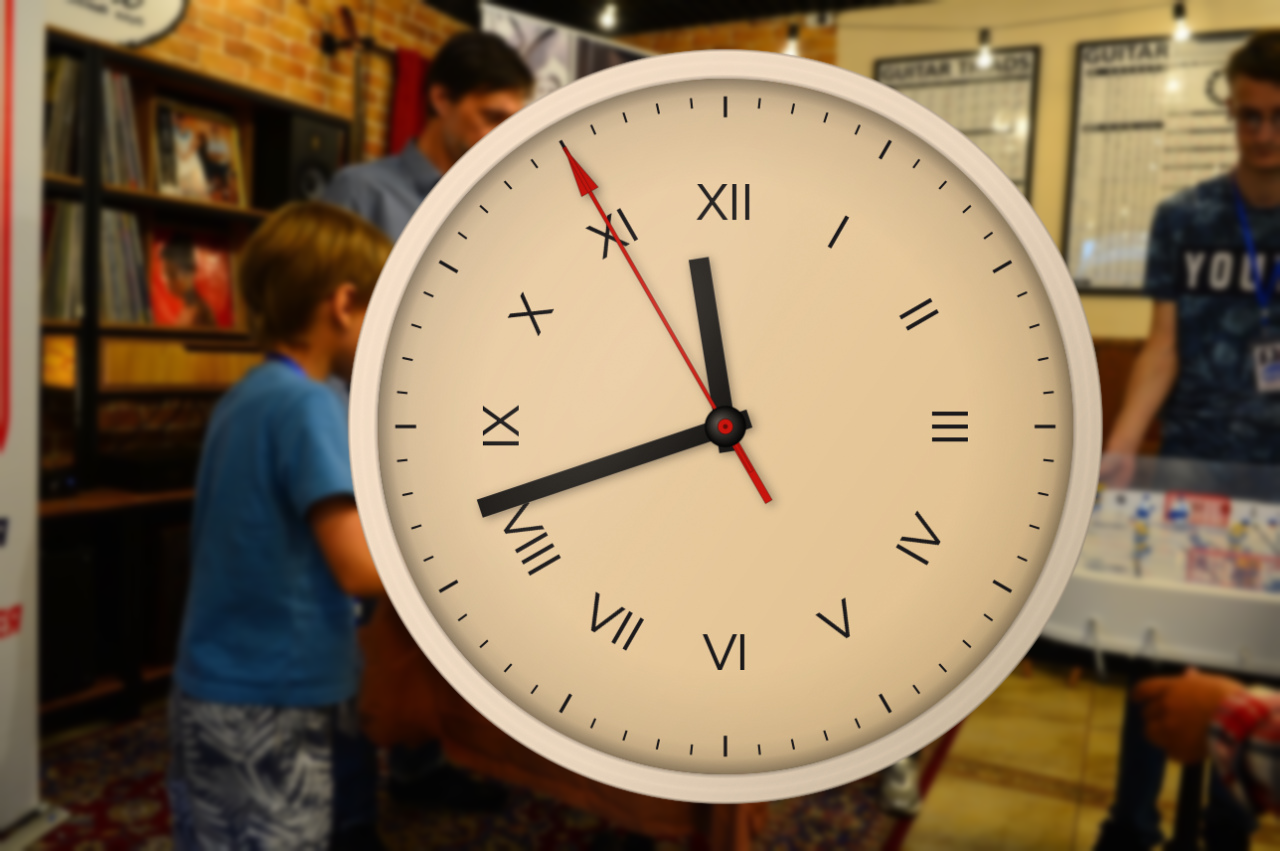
h=11 m=41 s=55
